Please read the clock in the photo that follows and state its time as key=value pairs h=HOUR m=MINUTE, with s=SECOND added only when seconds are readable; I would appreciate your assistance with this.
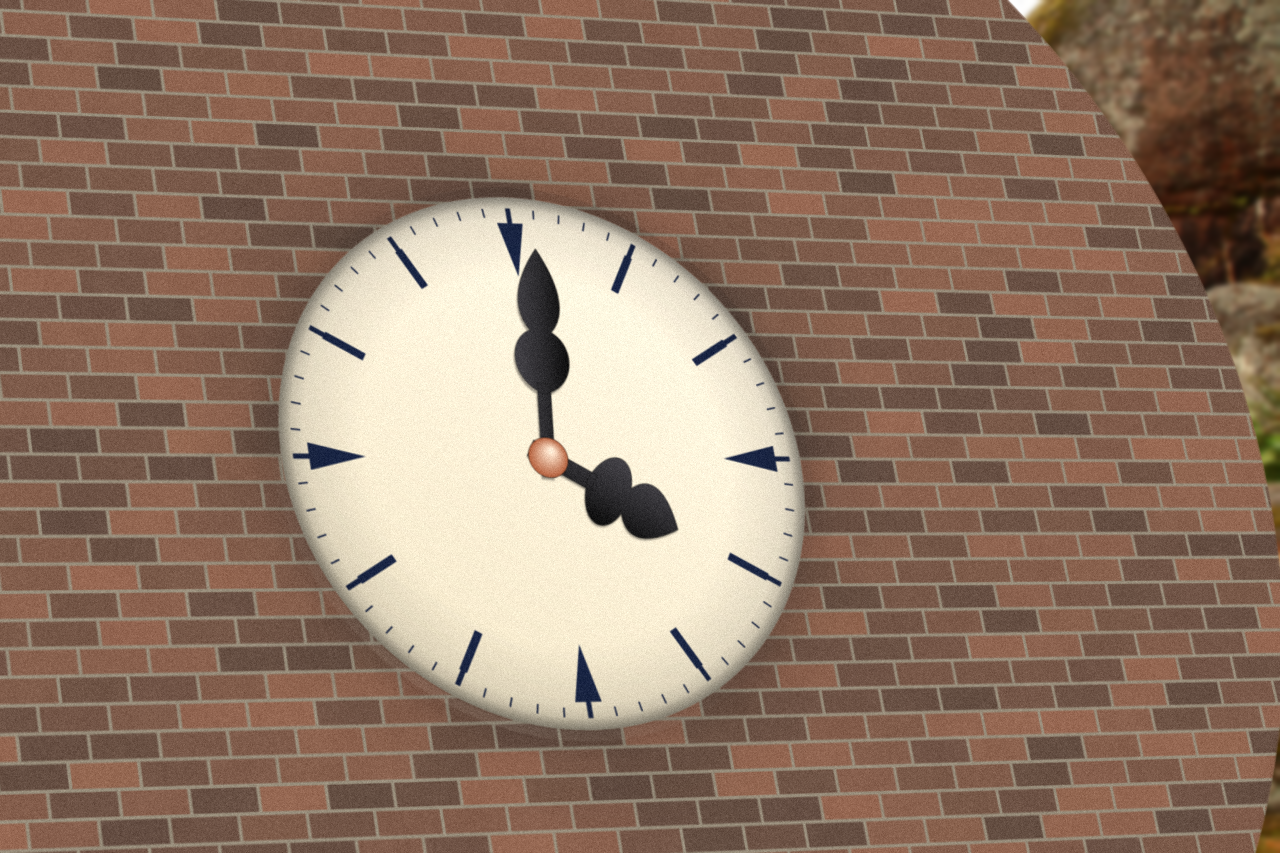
h=4 m=1
